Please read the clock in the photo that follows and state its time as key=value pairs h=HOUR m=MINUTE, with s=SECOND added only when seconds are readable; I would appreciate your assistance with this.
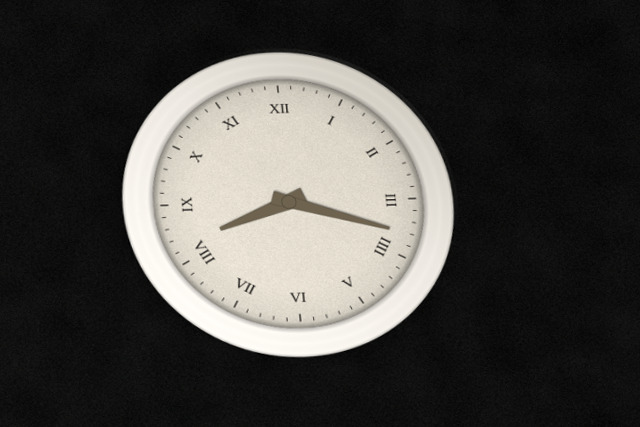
h=8 m=18
